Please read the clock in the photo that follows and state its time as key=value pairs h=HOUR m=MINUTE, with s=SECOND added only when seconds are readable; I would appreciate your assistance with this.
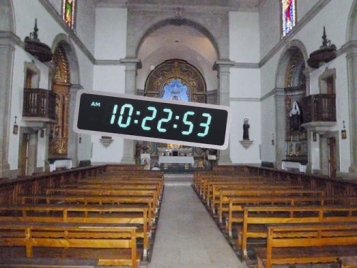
h=10 m=22 s=53
